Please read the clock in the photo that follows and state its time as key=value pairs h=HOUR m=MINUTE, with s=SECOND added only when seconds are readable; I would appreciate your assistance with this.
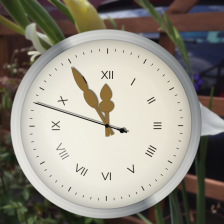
h=11 m=54 s=48
